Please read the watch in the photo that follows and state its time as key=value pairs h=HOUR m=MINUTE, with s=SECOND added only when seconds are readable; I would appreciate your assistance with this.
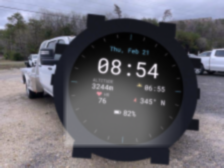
h=8 m=54
